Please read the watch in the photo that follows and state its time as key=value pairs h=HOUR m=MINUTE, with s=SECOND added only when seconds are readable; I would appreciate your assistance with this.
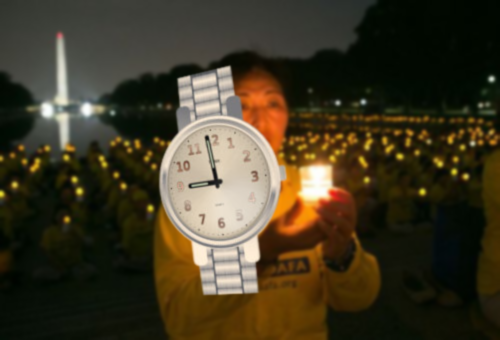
h=8 m=59
